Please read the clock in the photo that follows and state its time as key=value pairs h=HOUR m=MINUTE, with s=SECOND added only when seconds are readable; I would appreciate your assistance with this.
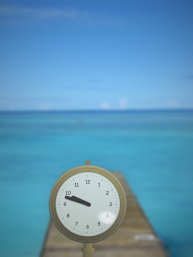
h=9 m=48
